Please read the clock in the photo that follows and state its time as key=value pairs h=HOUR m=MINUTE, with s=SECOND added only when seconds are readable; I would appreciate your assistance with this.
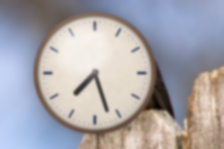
h=7 m=27
